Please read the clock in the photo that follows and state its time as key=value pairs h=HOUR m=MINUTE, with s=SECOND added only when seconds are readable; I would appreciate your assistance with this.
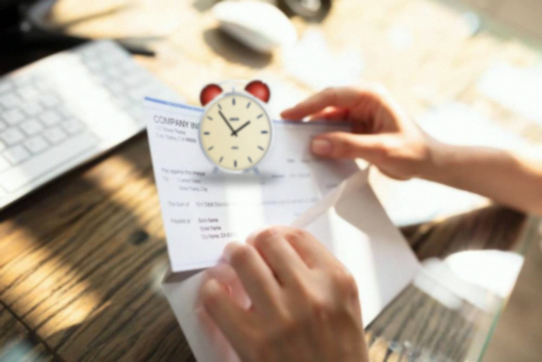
h=1 m=54
